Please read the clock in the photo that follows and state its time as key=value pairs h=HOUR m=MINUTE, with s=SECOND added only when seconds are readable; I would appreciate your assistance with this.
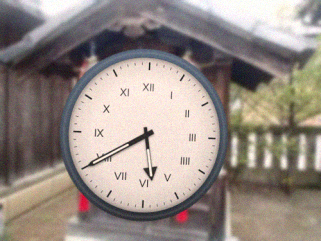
h=5 m=40
